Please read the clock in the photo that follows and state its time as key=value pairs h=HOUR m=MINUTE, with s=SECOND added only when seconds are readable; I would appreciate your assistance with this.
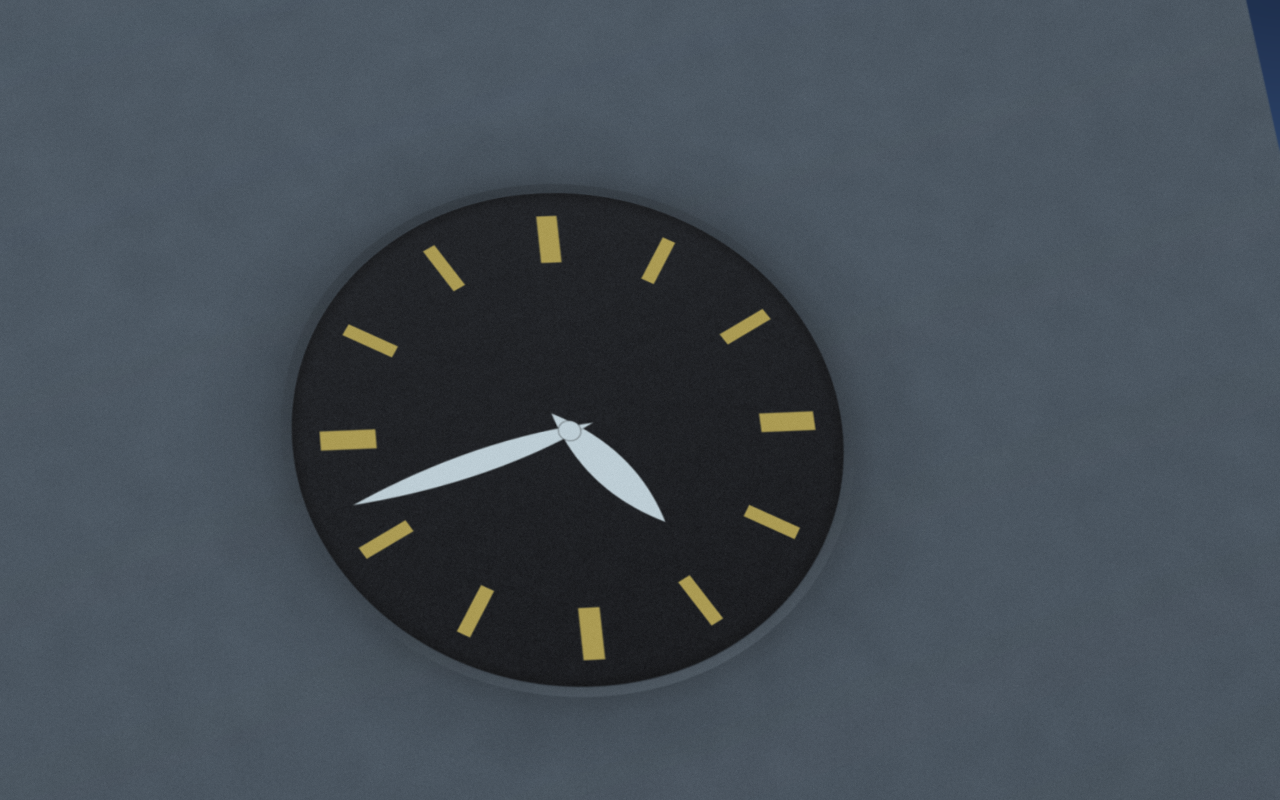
h=4 m=42
